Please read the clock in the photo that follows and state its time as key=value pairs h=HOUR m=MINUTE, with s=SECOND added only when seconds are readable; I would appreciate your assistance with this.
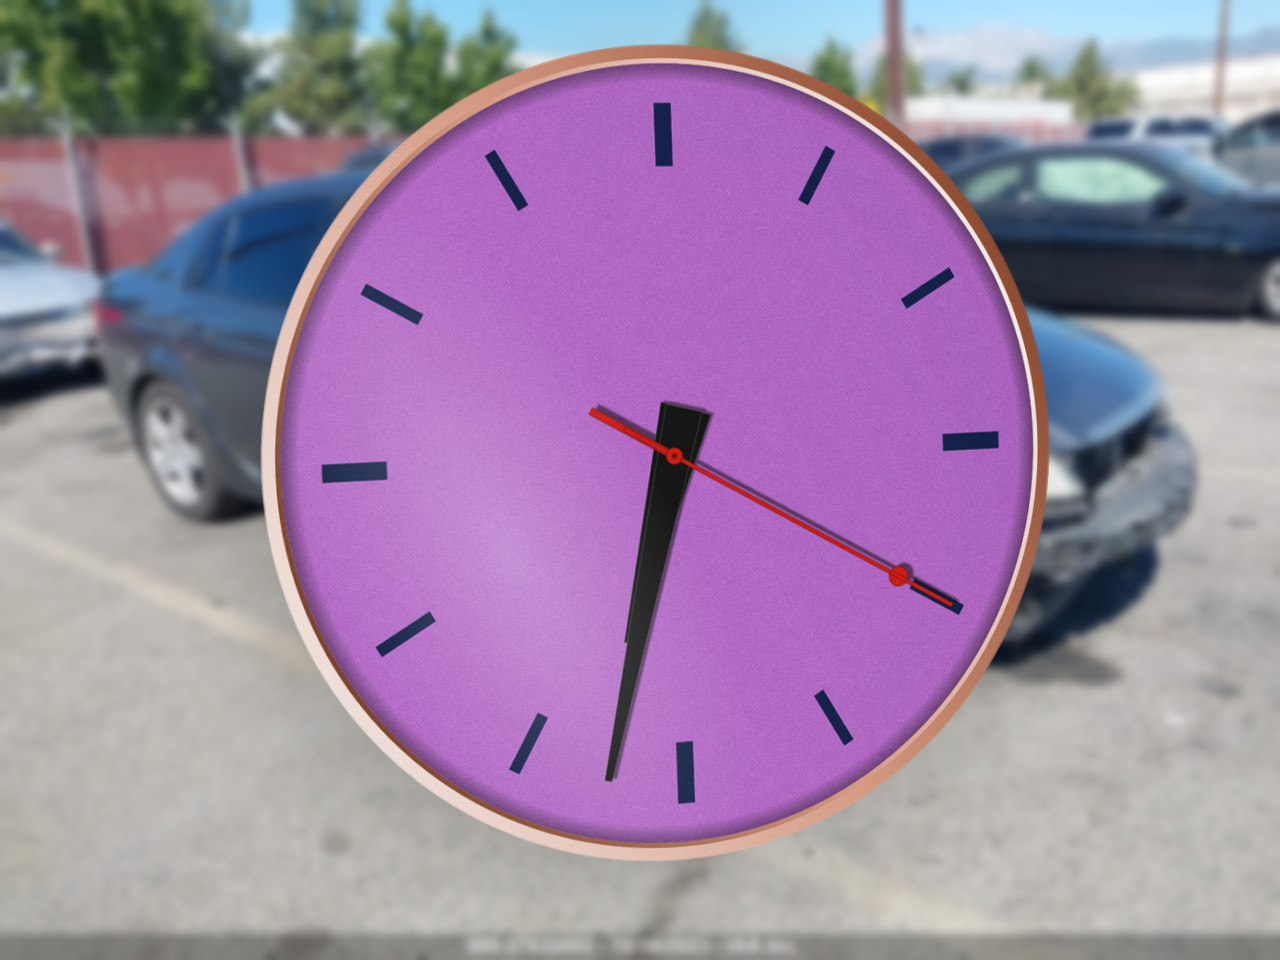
h=6 m=32 s=20
